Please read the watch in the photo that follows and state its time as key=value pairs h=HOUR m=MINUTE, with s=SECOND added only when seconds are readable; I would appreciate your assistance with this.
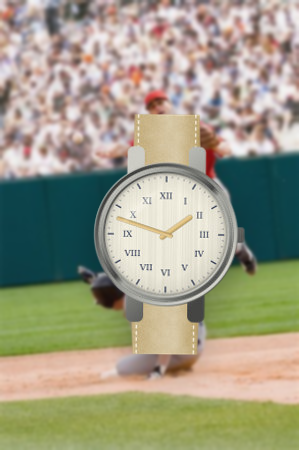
h=1 m=48
